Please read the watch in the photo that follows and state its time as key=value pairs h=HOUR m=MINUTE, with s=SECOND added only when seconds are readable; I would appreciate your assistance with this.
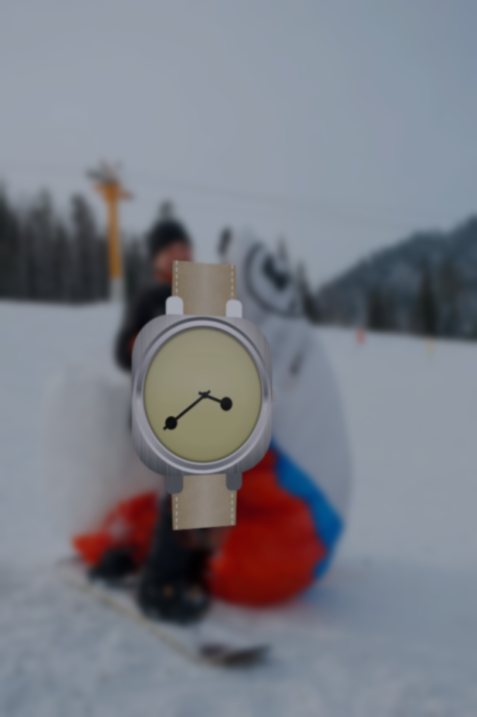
h=3 m=39
